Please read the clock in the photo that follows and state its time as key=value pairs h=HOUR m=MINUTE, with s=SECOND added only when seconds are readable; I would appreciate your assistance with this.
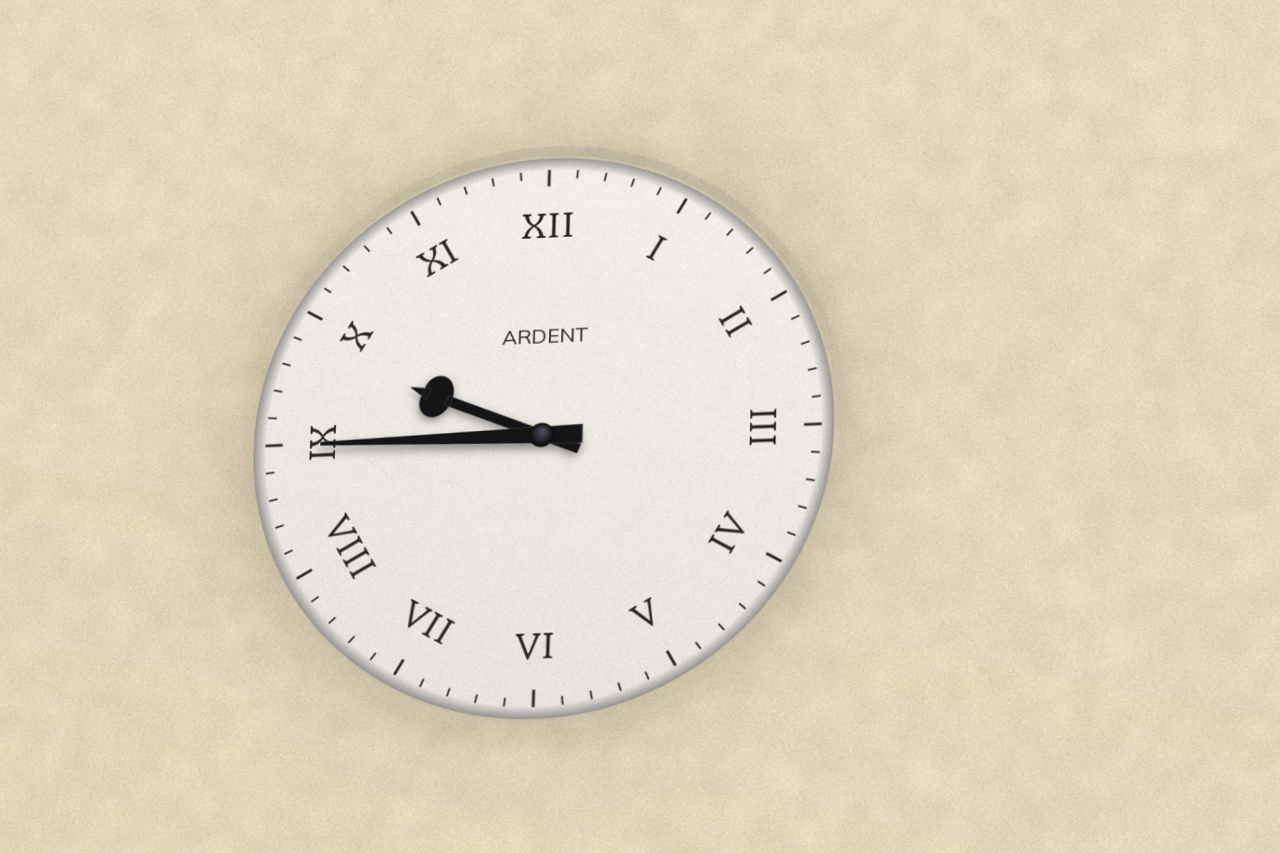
h=9 m=45
